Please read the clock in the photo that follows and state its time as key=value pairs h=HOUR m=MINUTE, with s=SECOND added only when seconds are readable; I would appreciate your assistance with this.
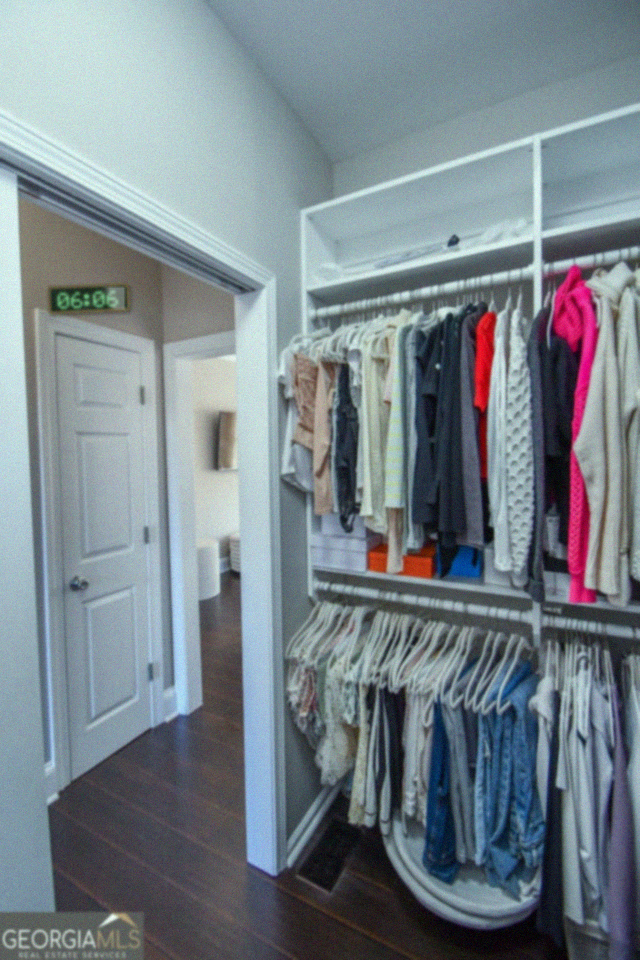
h=6 m=6
